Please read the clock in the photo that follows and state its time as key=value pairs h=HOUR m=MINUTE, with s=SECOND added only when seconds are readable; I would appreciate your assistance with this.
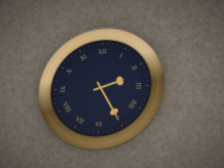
h=2 m=25
